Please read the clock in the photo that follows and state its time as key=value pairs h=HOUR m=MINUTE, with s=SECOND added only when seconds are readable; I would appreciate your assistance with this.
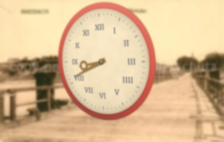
h=8 m=41
